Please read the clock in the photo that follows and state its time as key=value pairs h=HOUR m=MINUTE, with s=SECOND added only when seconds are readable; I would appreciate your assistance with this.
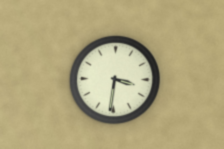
h=3 m=31
